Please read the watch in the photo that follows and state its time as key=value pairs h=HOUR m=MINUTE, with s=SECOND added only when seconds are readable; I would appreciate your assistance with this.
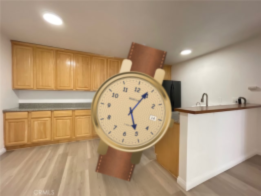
h=5 m=4
